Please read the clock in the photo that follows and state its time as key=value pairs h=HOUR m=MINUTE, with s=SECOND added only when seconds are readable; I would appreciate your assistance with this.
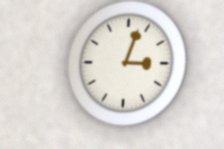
h=3 m=3
